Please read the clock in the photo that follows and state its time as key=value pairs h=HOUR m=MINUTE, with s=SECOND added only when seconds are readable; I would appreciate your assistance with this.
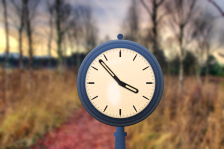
h=3 m=53
